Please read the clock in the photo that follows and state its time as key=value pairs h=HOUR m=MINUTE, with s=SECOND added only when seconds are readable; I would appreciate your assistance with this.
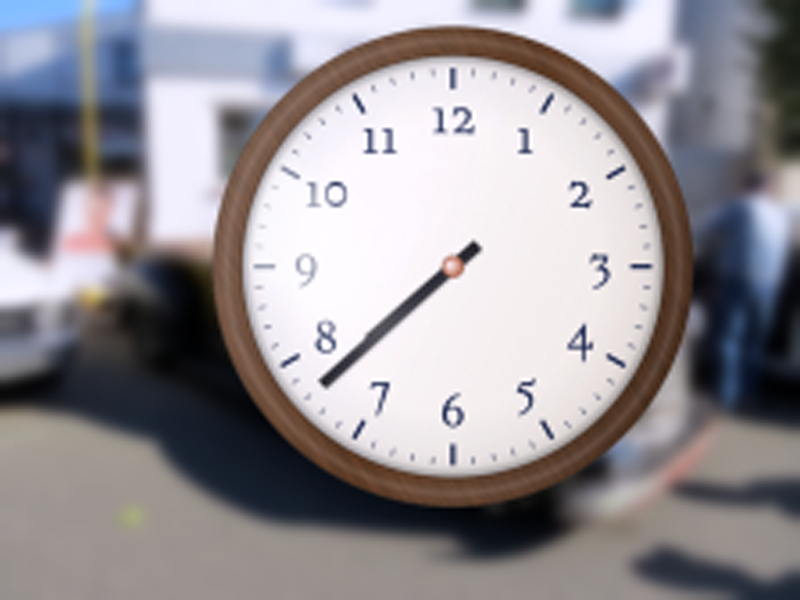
h=7 m=38
